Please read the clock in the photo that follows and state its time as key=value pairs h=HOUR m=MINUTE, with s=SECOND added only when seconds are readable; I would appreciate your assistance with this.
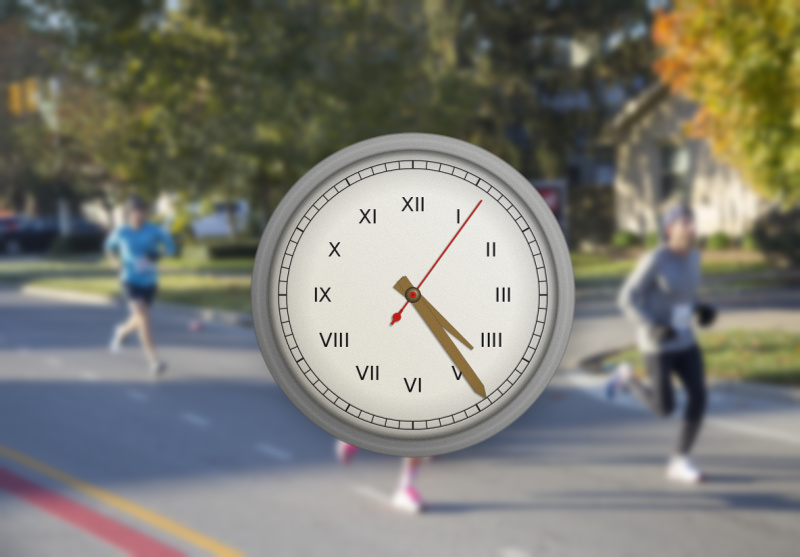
h=4 m=24 s=6
